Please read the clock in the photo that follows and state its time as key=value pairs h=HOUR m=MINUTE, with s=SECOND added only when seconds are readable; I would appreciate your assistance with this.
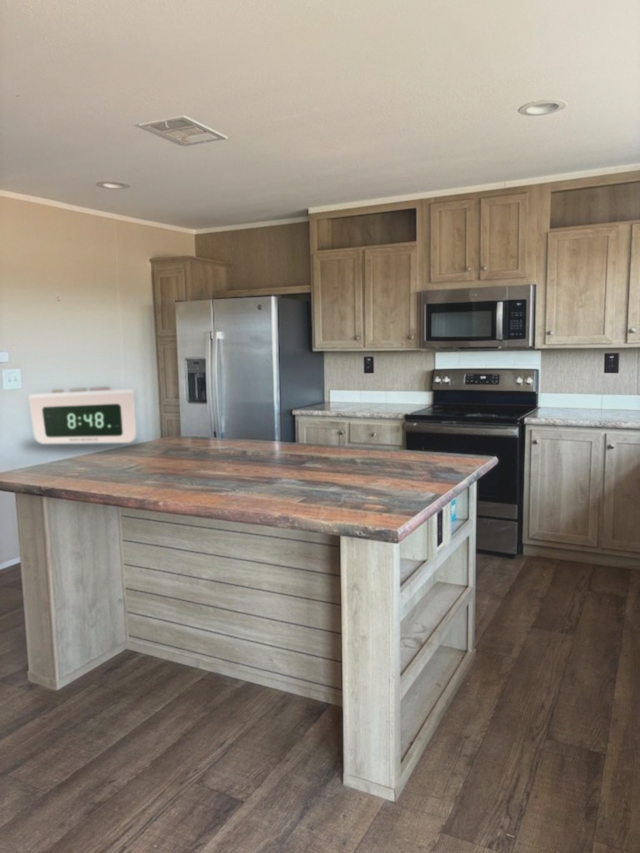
h=8 m=48
